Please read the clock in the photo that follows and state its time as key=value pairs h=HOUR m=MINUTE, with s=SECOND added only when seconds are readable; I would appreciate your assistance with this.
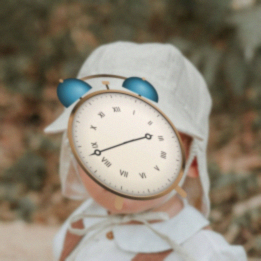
h=2 m=43
